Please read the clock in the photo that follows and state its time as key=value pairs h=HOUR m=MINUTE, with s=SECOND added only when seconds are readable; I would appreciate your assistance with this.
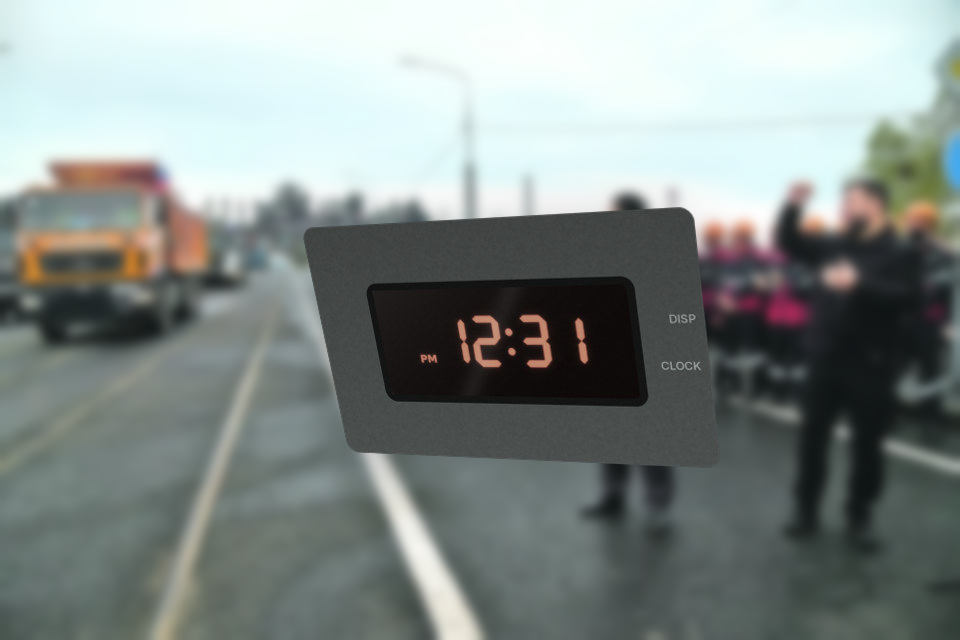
h=12 m=31
